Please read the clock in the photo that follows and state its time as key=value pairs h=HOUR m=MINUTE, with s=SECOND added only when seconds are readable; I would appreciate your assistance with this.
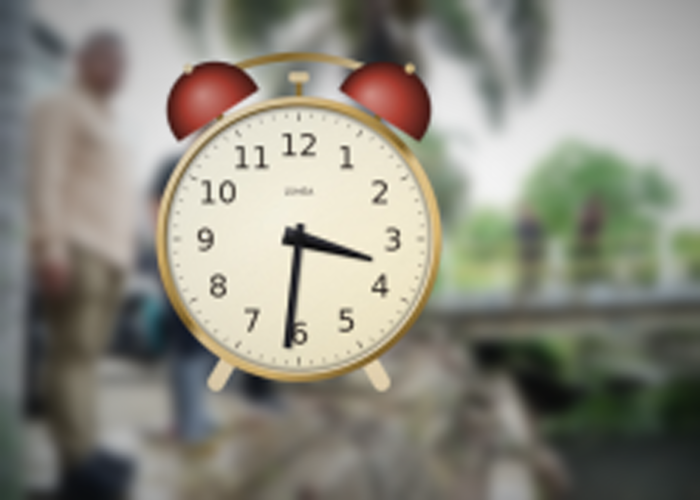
h=3 m=31
